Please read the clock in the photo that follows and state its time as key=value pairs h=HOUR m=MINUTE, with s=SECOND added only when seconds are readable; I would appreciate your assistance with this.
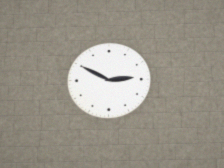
h=2 m=50
